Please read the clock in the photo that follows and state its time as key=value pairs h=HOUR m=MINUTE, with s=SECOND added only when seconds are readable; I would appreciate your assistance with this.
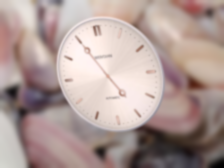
h=4 m=55
